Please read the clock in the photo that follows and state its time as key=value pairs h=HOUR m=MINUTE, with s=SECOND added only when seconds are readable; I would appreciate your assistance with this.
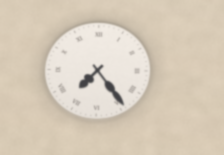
h=7 m=24
